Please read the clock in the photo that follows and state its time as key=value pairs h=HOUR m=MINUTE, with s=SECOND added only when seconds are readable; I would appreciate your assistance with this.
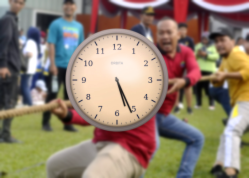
h=5 m=26
